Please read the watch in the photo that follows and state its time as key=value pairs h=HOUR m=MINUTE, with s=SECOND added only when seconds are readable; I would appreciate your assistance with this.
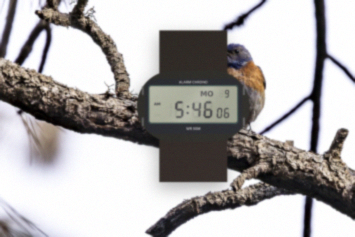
h=5 m=46 s=6
